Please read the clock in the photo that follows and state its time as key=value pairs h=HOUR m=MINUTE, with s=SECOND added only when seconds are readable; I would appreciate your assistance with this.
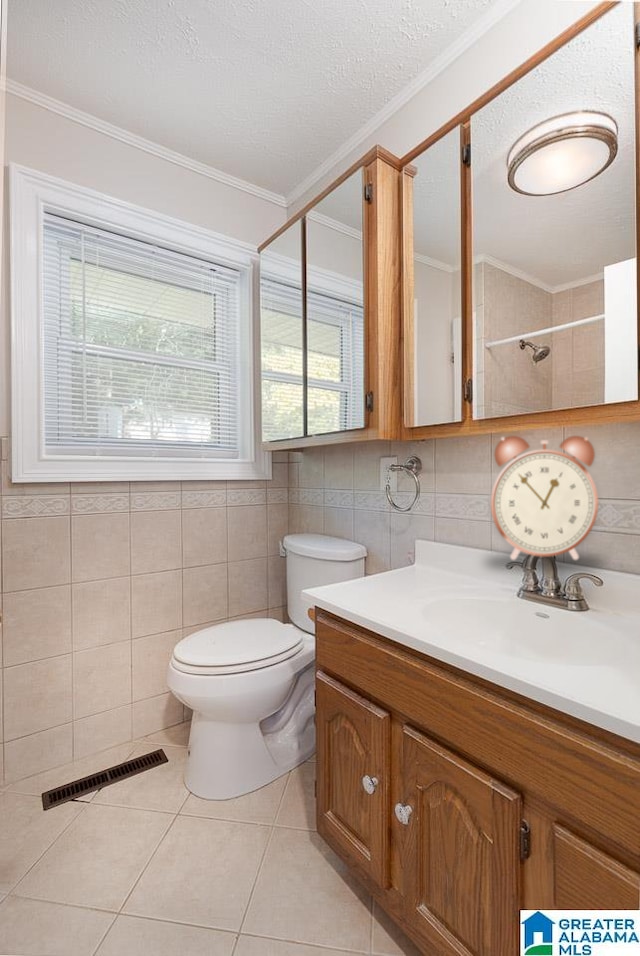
h=12 m=53
